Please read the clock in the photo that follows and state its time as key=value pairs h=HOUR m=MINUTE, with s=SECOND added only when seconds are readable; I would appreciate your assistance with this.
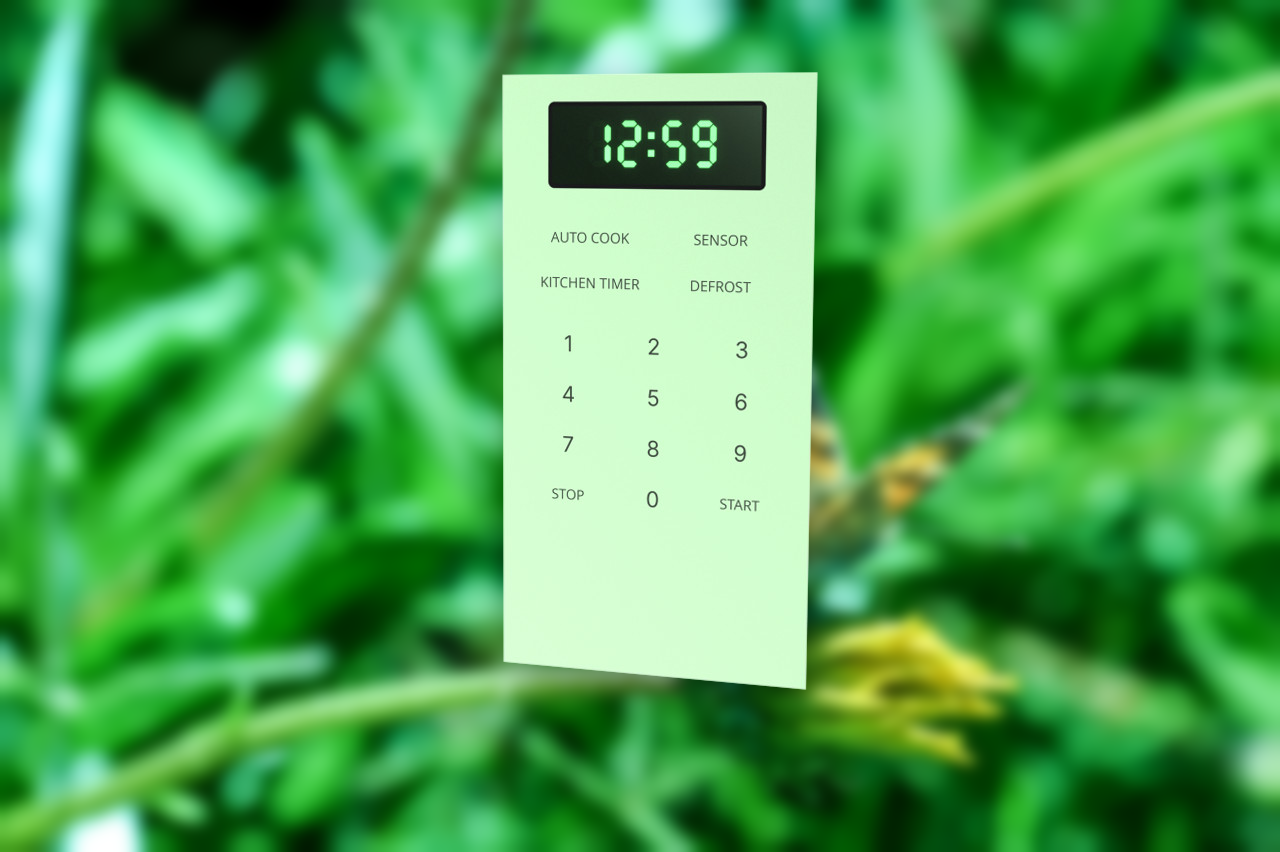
h=12 m=59
